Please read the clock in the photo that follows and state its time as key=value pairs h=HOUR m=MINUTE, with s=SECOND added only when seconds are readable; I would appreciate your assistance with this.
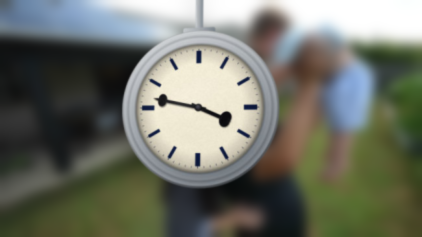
h=3 m=47
